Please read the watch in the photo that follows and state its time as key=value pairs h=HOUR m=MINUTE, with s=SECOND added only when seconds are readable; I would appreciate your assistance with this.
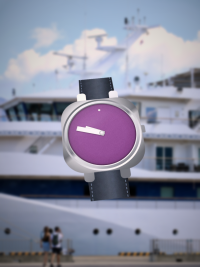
h=9 m=48
